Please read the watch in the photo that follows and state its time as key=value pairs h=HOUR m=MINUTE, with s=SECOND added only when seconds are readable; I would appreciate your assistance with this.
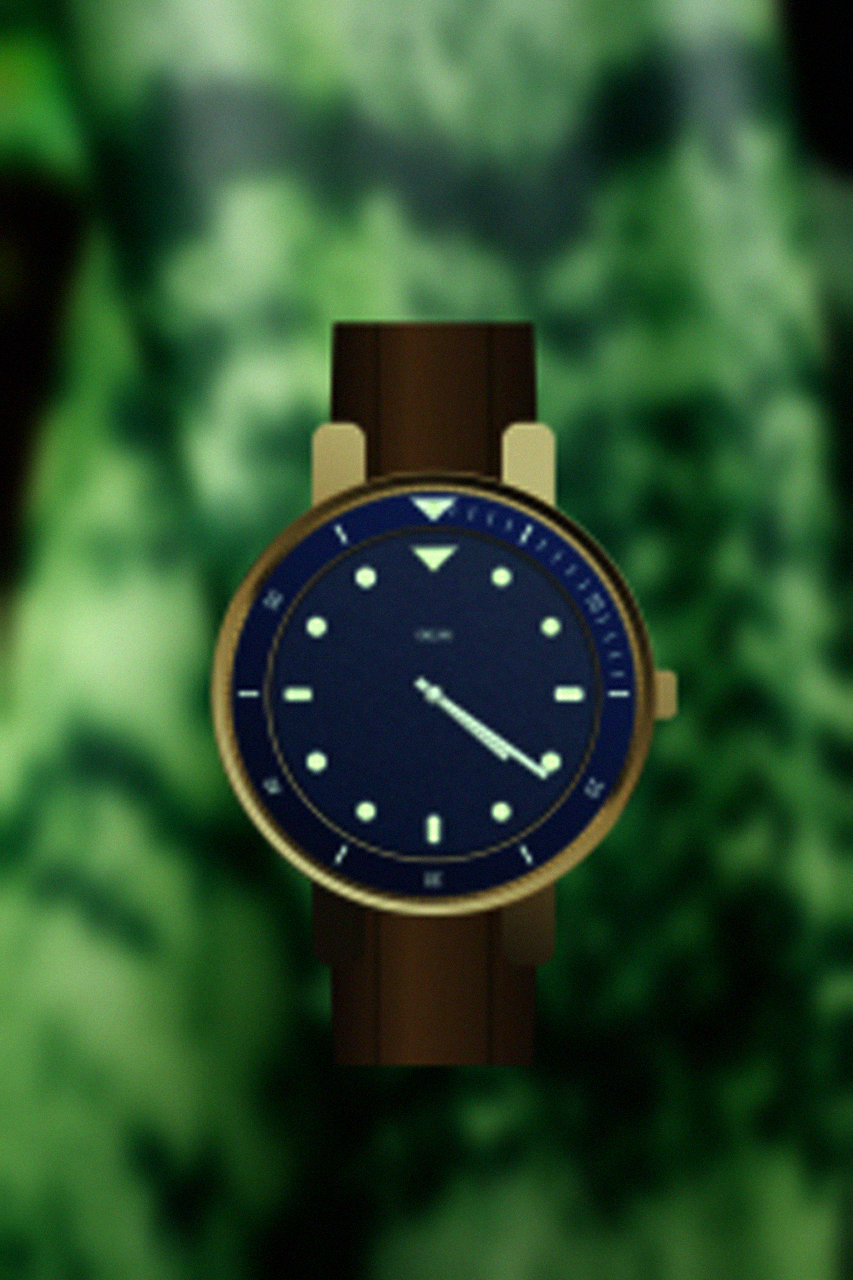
h=4 m=21
